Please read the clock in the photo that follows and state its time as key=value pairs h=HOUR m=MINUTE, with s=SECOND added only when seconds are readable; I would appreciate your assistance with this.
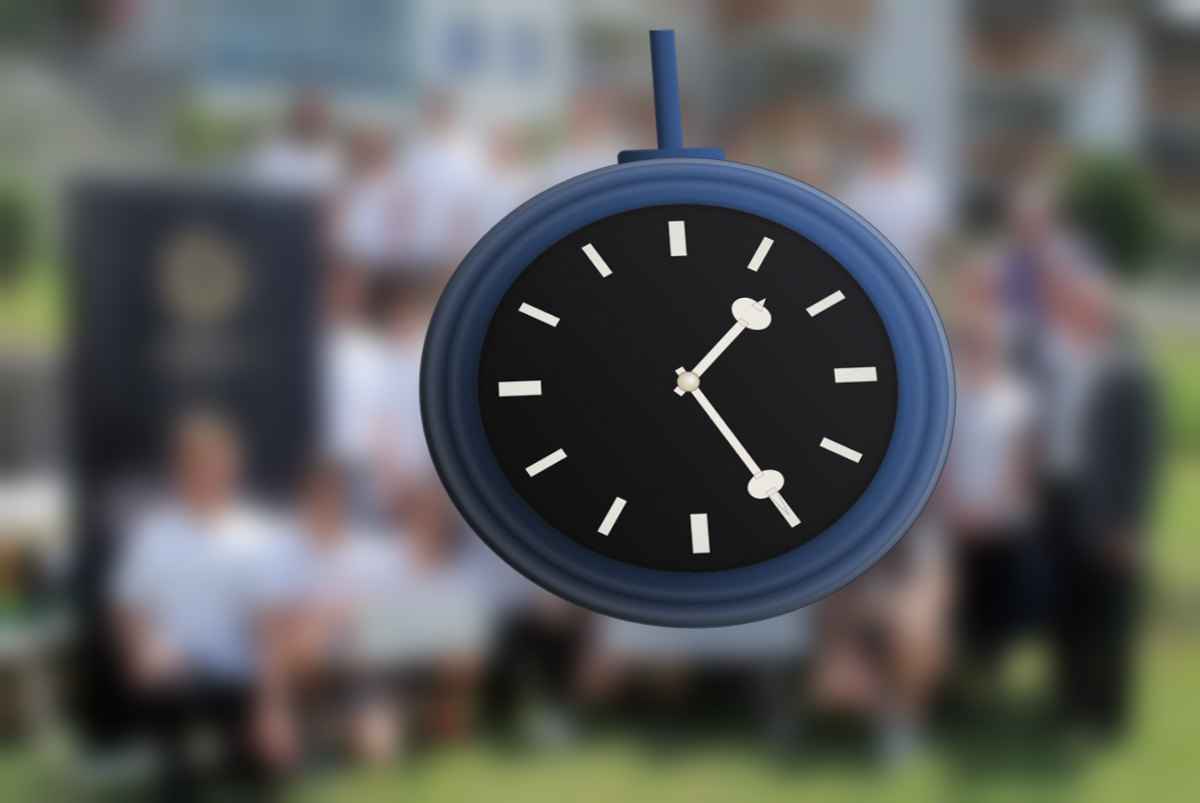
h=1 m=25
